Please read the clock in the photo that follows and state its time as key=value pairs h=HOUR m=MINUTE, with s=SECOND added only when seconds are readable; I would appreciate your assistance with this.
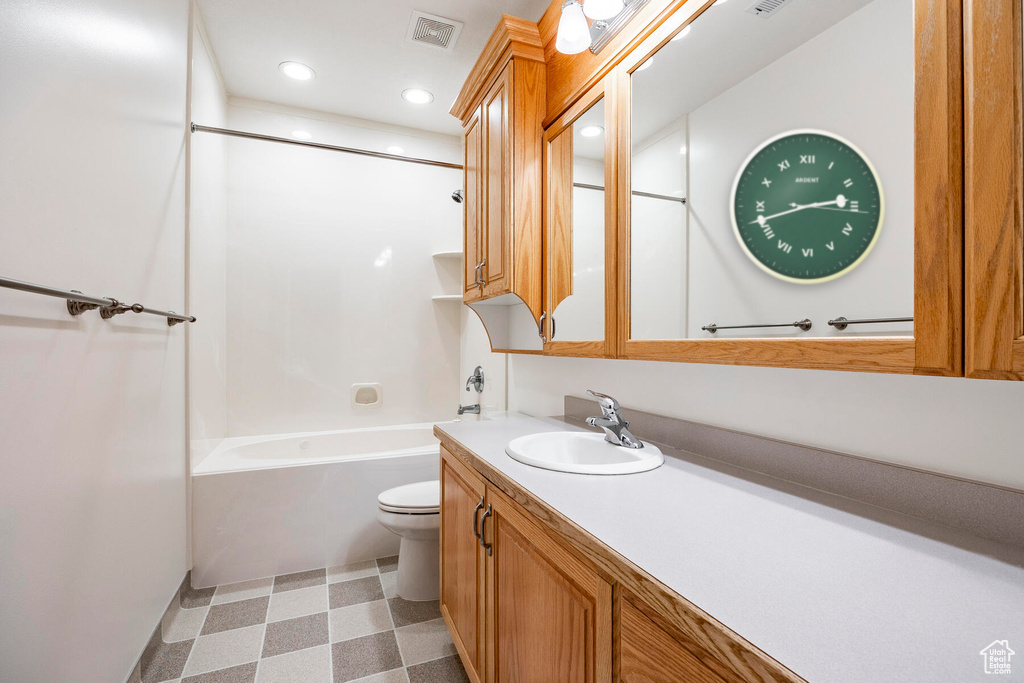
h=2 m=42 s=16
